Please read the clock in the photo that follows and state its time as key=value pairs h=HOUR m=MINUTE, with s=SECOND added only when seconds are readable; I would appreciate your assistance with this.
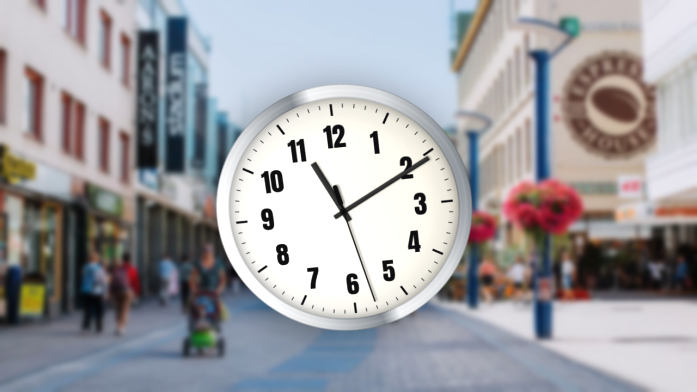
h=11 m=10 s=28
